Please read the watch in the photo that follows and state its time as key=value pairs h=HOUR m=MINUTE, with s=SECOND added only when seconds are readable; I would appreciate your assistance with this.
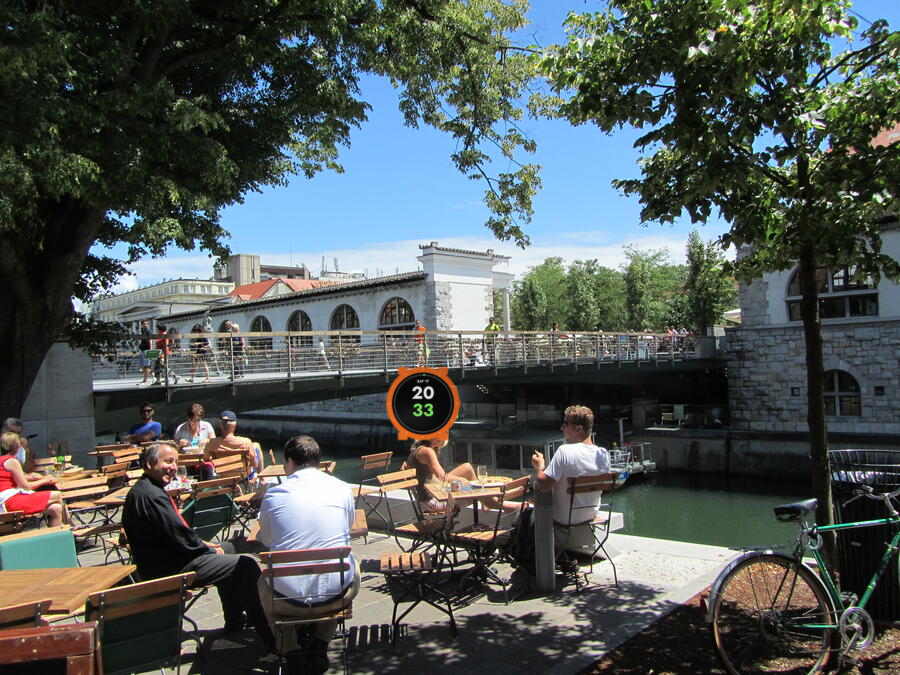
h=20 m=33
